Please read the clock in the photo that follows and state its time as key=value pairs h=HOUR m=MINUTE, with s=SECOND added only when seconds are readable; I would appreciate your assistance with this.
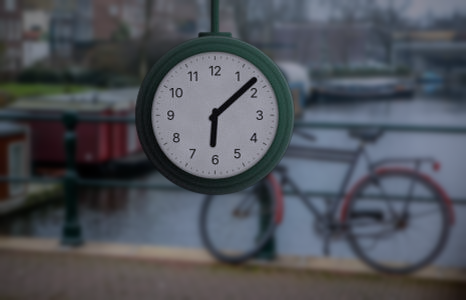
h=6 m=8
